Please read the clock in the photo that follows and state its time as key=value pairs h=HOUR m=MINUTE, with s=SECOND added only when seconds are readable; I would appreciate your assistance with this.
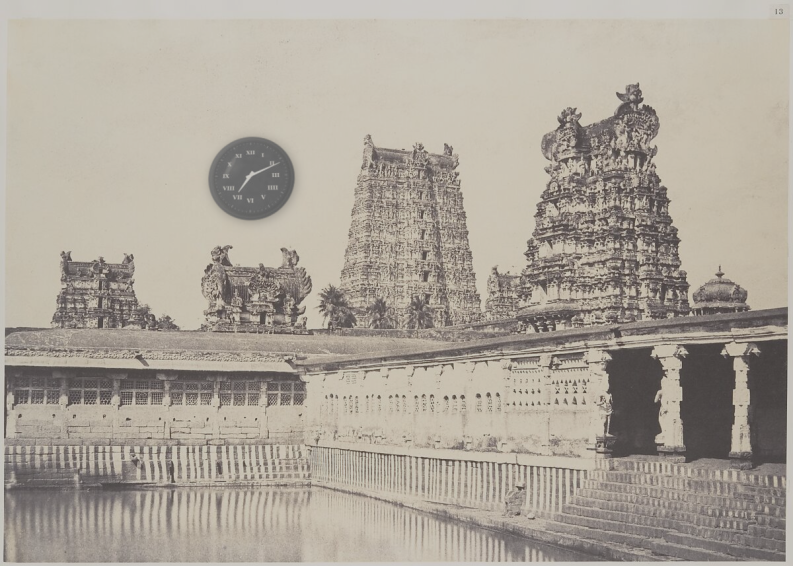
h=7 m=11
